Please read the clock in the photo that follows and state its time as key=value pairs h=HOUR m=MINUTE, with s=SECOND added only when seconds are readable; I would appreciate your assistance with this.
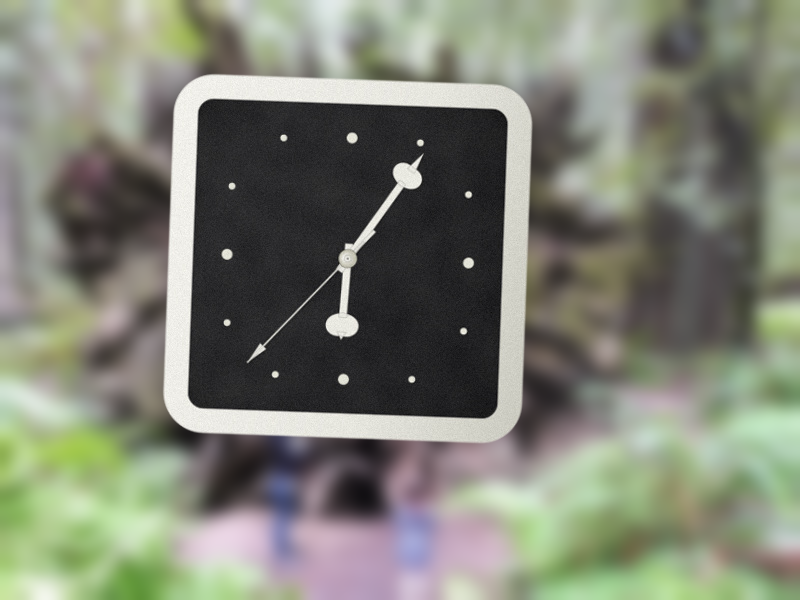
h=6 m=5 s=37
